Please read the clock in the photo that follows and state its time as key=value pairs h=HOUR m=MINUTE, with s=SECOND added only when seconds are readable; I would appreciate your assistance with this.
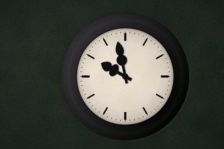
h=9 m=58
